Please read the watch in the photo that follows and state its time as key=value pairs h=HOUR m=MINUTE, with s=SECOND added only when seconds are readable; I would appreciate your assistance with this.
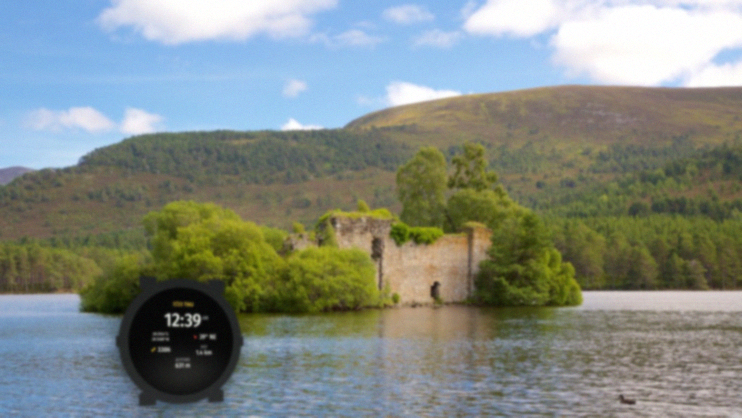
h=12 m=39
